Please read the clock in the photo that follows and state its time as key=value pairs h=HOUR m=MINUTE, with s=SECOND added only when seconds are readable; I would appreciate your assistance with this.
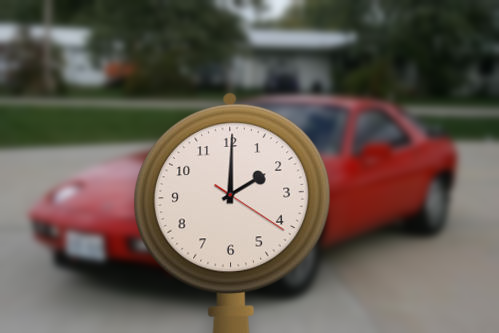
h=2 m=0 s=21
